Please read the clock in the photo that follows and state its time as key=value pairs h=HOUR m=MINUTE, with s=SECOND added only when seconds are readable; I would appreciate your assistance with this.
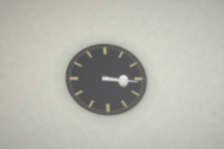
h=3 m=16
